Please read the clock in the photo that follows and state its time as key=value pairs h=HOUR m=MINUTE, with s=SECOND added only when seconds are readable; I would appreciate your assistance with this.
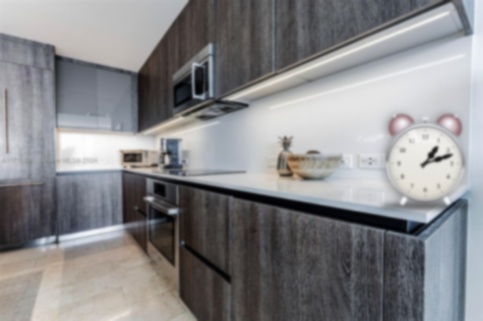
h=1 m=12
